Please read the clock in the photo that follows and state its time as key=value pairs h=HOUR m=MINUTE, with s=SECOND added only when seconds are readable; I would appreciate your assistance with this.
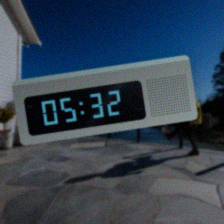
h=5 m=32
